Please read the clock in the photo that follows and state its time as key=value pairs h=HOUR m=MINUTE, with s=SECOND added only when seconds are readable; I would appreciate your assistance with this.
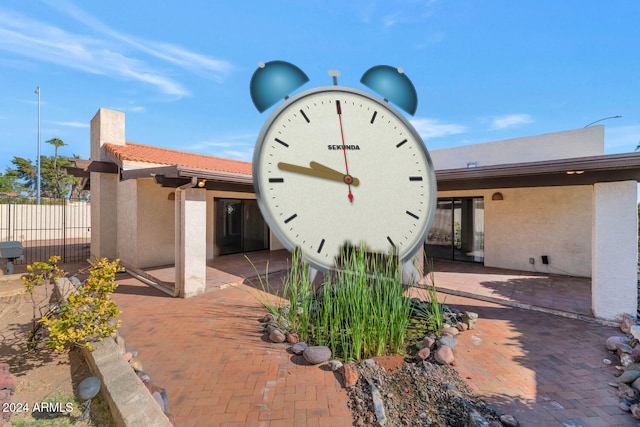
h=9 m=47 s=0
